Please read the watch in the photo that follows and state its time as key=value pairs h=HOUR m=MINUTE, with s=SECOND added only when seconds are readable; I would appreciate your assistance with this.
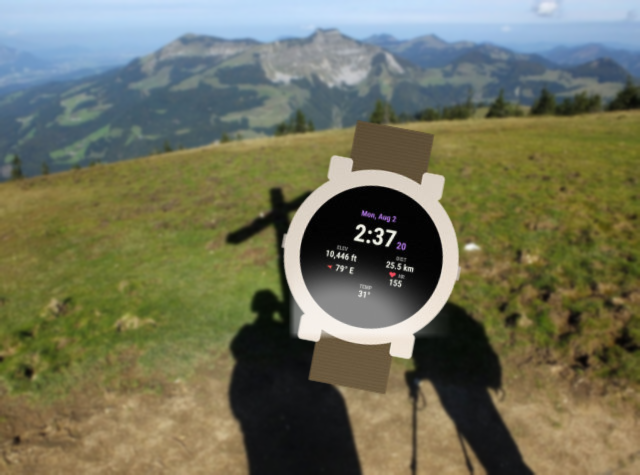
h=2 m=37 s=20
